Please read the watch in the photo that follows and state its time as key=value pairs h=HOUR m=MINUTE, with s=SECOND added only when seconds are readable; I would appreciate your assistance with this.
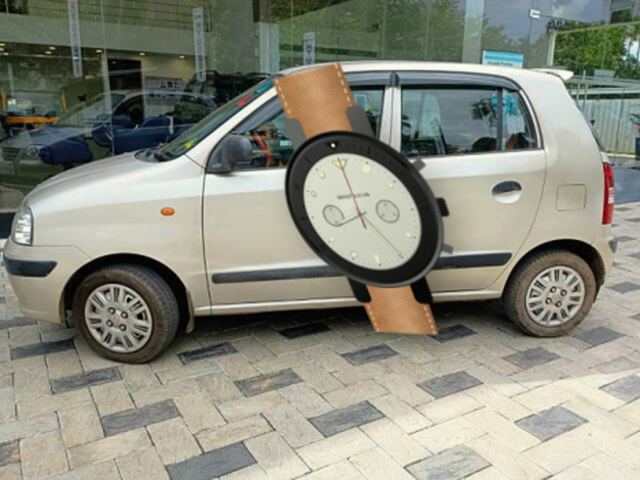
h=8 m=25
